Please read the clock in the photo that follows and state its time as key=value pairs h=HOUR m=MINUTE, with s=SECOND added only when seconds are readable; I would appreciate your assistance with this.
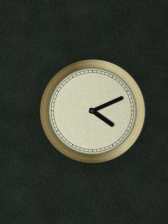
h=4 m=11
